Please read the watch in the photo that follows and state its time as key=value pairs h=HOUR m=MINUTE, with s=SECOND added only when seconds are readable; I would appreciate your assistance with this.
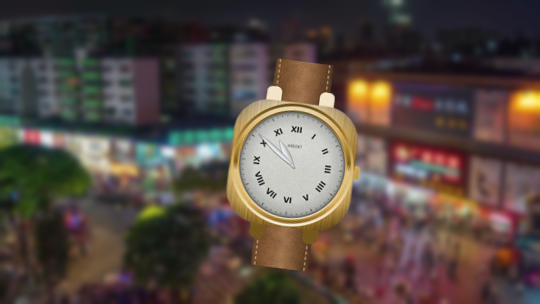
h=10 m=51
